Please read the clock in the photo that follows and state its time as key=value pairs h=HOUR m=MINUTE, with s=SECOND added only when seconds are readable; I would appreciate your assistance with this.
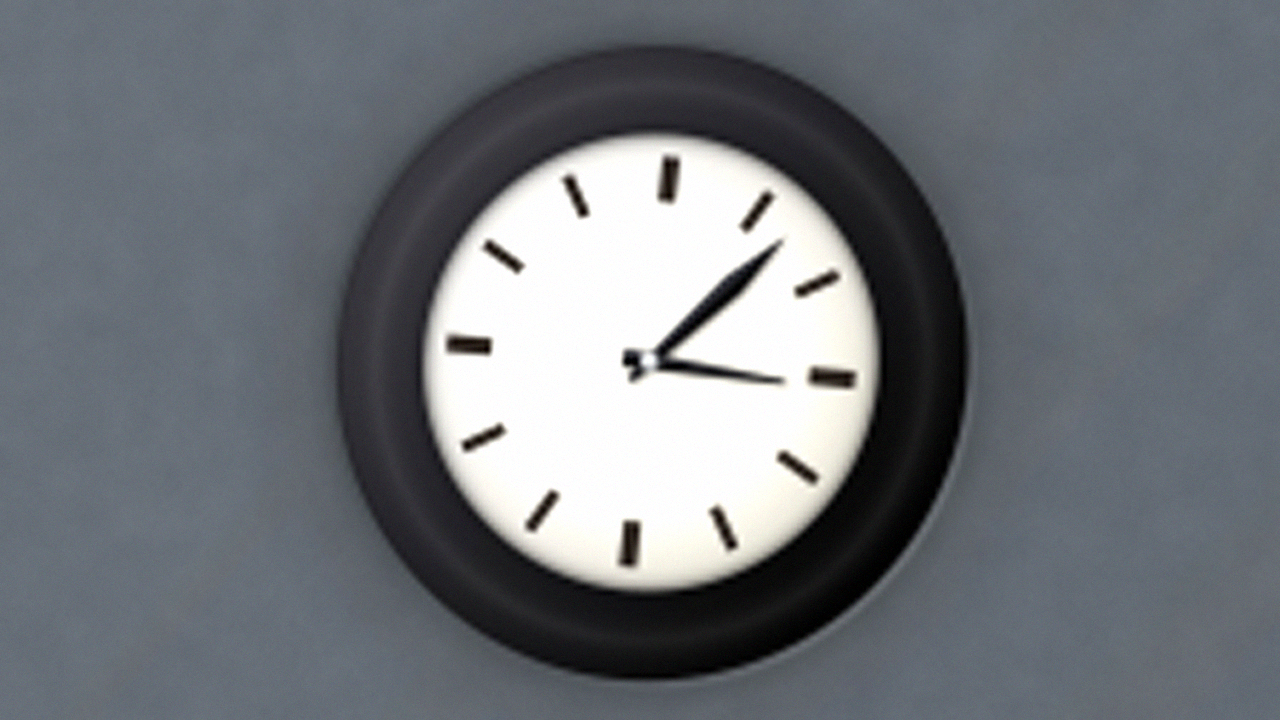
h=3 m=7
